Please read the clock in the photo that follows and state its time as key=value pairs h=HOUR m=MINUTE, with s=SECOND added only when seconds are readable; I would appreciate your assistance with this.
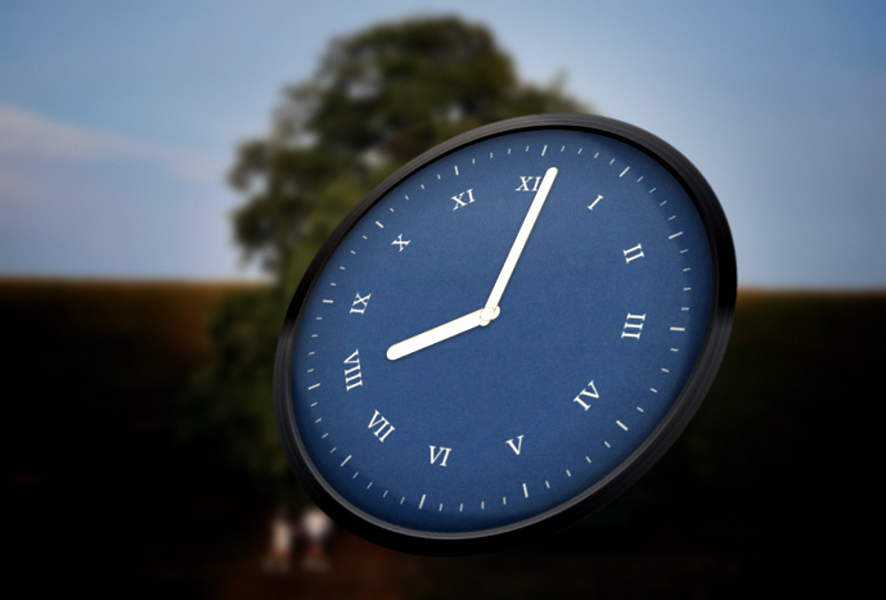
h=8 m=1
